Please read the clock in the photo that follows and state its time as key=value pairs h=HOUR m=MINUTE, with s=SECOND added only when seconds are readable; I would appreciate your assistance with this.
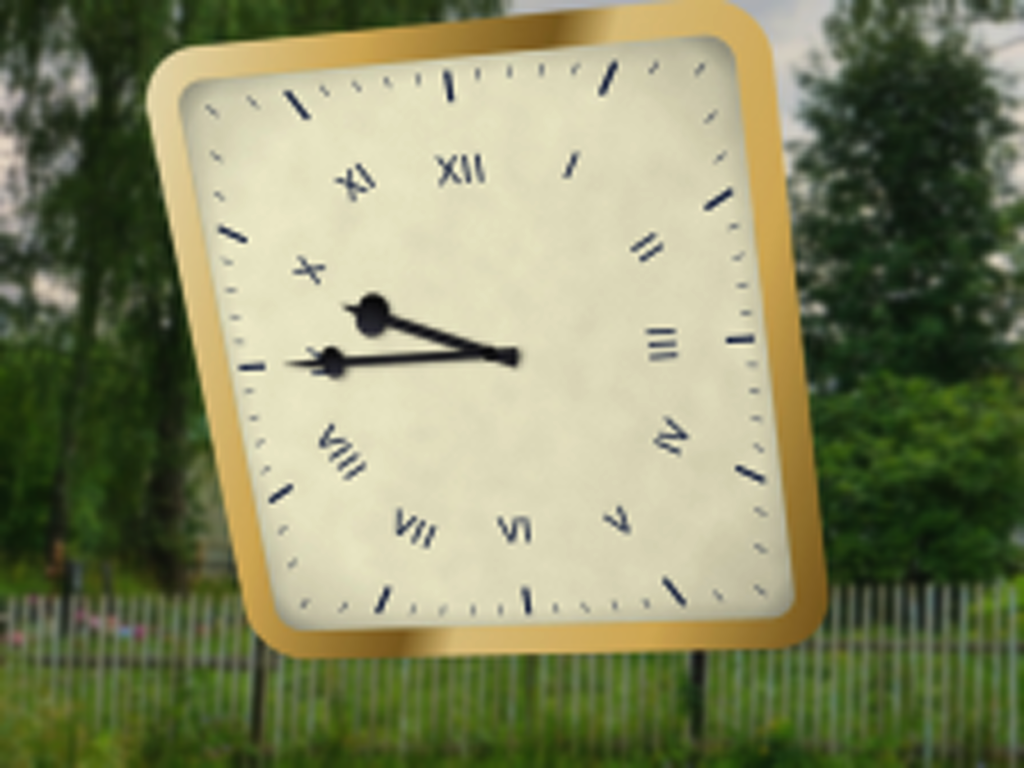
h=9 m=45
